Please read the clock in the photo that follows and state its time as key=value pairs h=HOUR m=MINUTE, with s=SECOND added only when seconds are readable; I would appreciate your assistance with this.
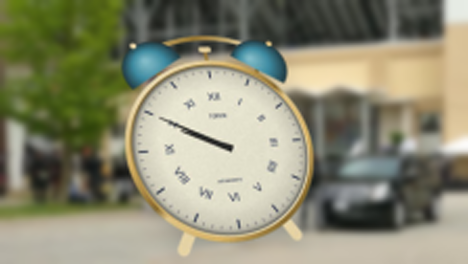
h=9 m=50
